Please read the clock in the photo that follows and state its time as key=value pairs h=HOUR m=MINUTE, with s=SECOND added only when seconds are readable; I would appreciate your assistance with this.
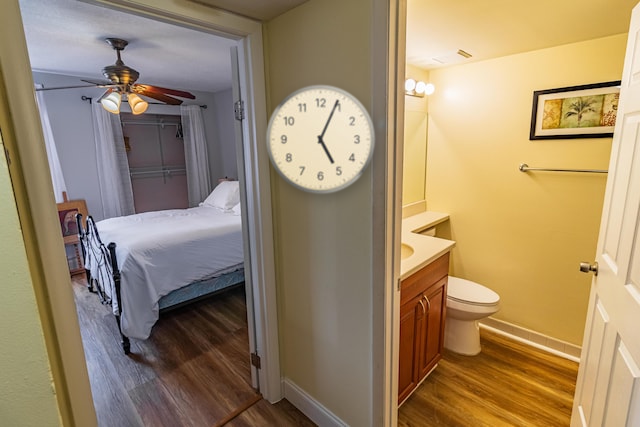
h=5 m=4
